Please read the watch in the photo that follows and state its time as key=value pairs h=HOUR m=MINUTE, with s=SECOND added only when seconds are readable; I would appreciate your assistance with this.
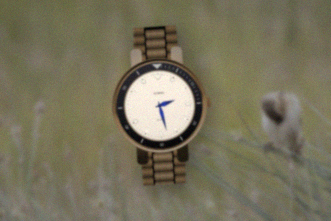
h=2 m=28
